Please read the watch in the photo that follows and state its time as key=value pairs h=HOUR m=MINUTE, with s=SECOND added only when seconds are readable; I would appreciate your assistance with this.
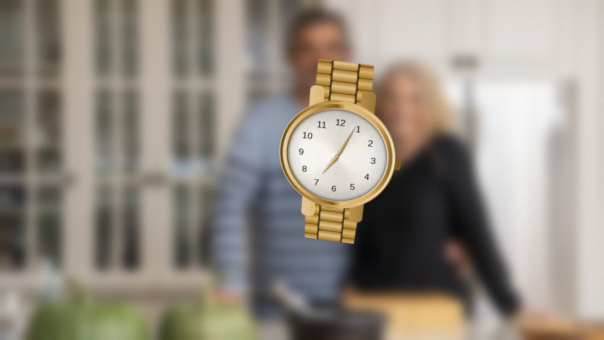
h=7 m=4
